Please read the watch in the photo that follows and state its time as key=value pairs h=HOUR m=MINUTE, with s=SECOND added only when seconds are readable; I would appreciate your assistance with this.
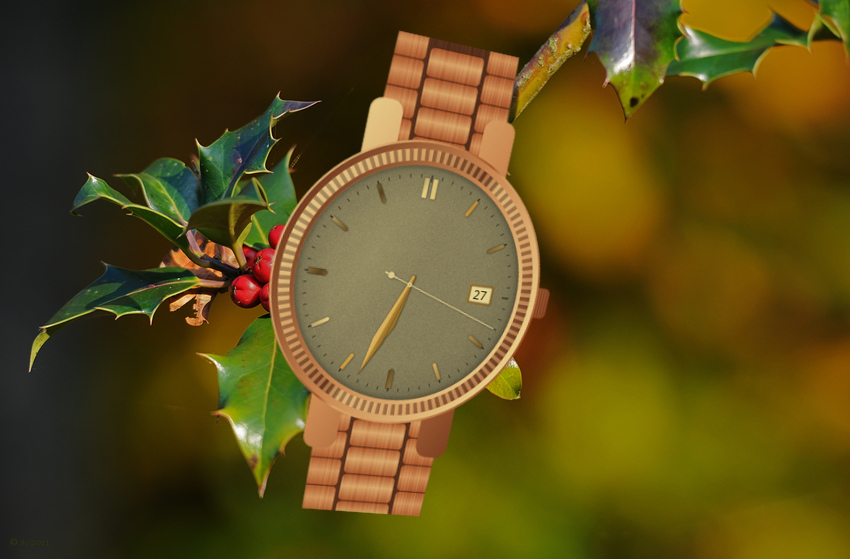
h=6 m=33 s=18
